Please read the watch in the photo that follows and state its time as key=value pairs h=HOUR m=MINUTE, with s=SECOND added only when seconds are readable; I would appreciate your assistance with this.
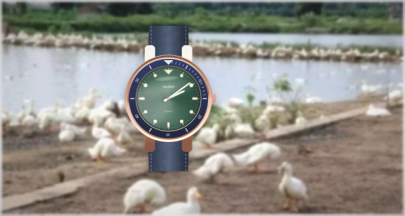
h=2 m=9
